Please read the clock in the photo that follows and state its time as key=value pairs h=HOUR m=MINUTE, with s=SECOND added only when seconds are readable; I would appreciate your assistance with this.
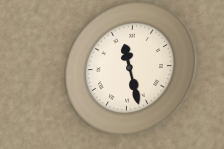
h=11 m=27
